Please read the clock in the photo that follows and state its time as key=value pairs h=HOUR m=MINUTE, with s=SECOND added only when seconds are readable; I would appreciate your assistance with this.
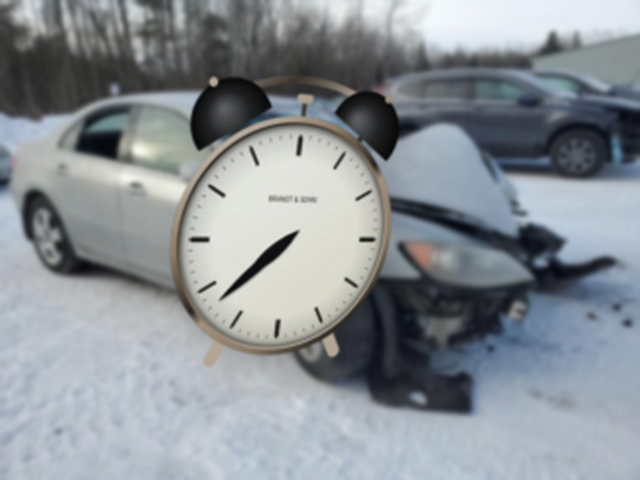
h=7 m=38
